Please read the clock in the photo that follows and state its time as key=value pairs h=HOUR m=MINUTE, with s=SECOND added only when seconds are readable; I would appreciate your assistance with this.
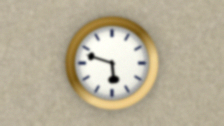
h=5 m=48
